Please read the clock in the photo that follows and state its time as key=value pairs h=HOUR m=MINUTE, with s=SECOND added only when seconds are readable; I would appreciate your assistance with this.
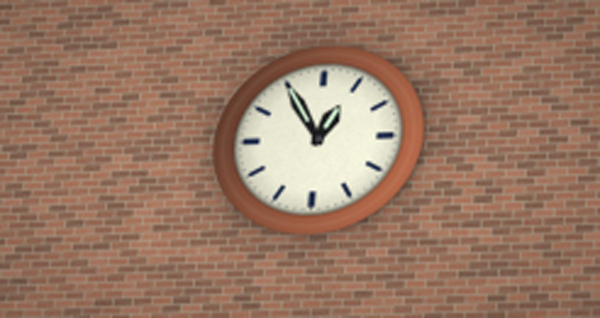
h=12 m=55
